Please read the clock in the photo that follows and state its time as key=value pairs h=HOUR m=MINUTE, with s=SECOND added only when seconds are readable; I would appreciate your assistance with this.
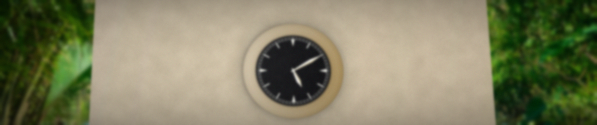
h=5 m=10
